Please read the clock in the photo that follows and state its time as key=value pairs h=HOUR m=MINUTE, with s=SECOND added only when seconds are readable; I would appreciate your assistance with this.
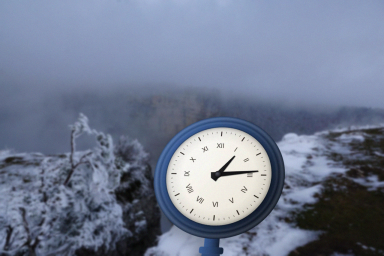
h=1 m=14
